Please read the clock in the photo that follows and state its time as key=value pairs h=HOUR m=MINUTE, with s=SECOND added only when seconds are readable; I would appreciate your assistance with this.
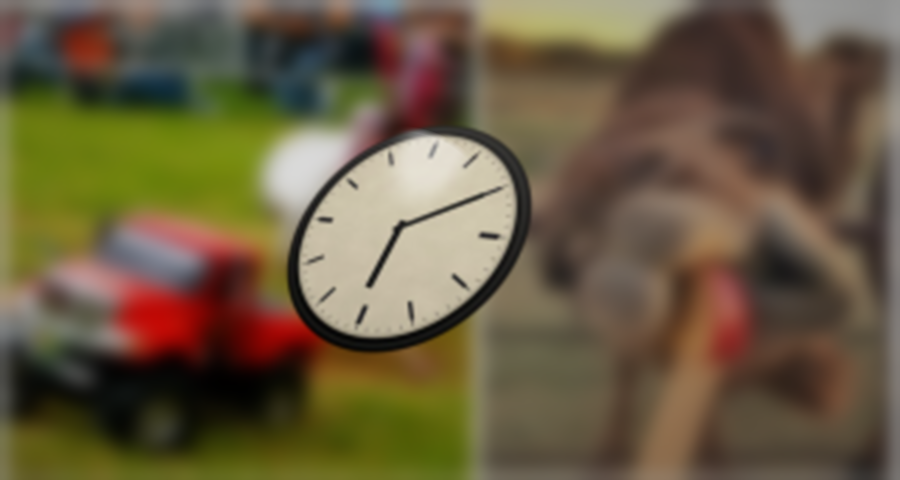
h=6 m=10
